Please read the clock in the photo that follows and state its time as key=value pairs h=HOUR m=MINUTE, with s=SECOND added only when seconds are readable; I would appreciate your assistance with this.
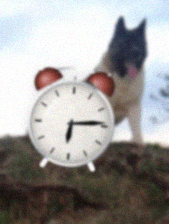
h=6 m=14
